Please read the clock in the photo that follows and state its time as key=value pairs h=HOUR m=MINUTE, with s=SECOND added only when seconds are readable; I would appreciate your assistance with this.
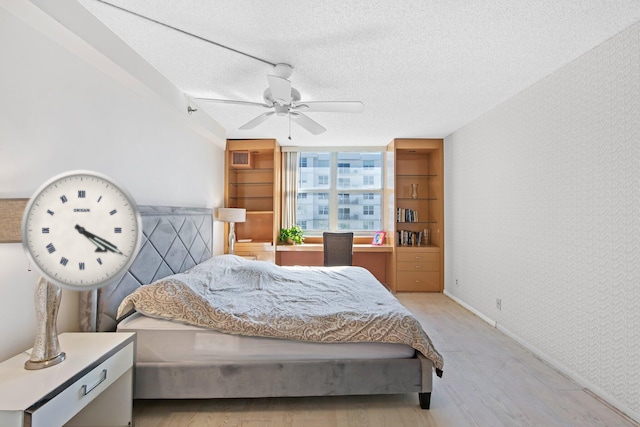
h=4 m=20
